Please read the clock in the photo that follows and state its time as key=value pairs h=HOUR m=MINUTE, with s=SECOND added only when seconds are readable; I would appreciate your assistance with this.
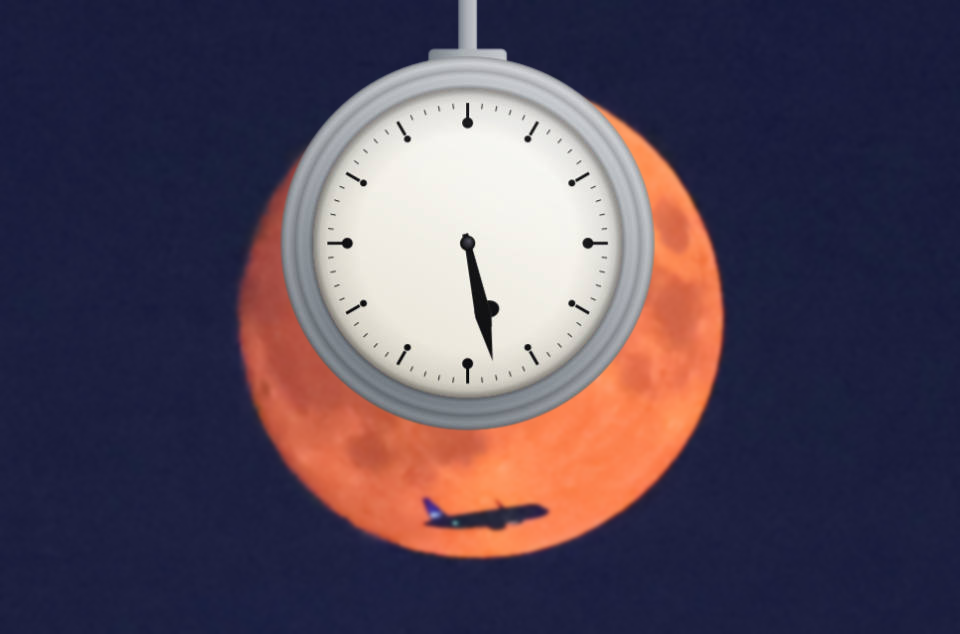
h=5 m=28
